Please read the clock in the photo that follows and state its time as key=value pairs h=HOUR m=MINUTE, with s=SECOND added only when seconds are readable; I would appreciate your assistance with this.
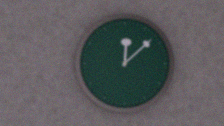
h=12 m=8
